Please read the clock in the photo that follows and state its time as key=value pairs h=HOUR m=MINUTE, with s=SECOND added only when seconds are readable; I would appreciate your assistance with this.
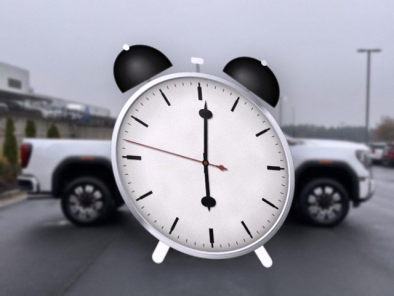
h=6 m=0 s=47
